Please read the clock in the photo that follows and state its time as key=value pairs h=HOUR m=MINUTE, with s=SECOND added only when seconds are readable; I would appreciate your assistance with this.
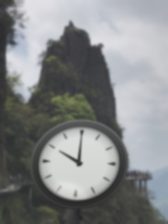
h=10 m=0
